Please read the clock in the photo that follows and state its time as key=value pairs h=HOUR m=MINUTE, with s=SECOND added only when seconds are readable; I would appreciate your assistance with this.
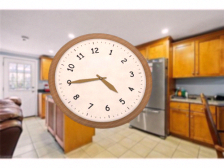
h=4 m=45
